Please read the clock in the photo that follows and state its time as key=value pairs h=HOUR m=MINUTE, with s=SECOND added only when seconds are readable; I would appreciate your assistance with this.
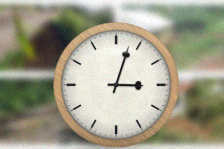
h=3 m=3
